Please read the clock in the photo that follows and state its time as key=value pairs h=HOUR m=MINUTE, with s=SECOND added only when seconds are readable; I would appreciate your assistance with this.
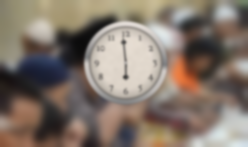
h=5 m=59
